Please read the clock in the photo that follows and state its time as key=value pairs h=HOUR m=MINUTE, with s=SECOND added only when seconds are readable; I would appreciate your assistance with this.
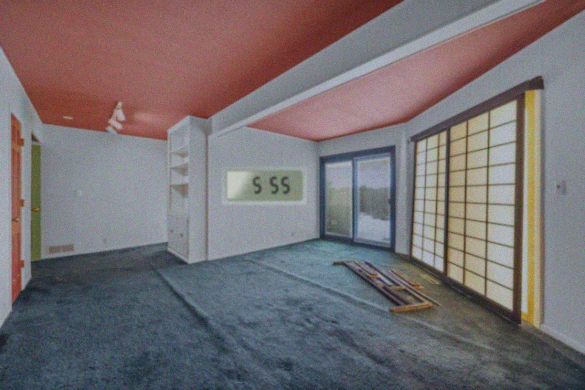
h=5 m=55
